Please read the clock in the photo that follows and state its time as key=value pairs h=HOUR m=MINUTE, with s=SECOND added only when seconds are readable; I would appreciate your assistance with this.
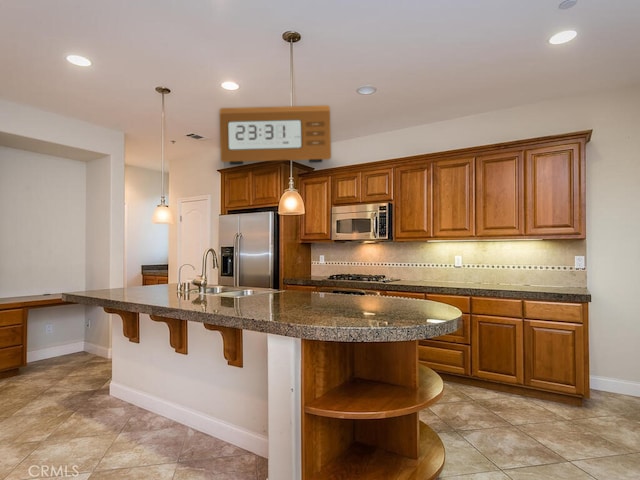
h=23 m=31
